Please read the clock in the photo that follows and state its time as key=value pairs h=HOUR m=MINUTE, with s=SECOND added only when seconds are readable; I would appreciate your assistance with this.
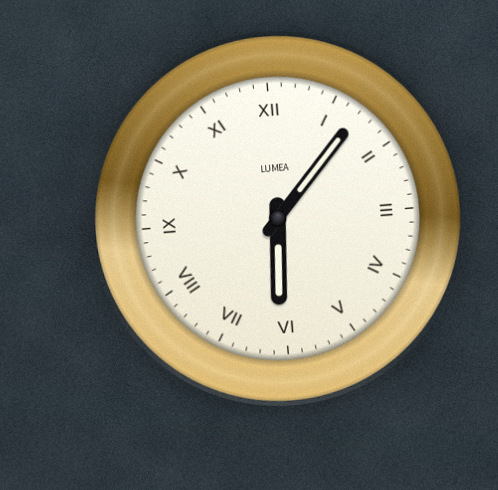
h=6 m=7
